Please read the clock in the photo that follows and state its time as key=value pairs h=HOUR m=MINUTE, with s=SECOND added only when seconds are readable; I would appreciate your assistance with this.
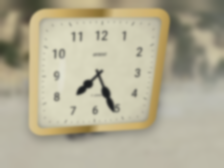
h=7 m=26
